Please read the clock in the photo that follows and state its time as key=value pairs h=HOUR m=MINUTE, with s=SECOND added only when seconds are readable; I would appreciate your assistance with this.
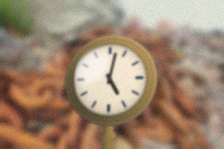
h=5 m=2
